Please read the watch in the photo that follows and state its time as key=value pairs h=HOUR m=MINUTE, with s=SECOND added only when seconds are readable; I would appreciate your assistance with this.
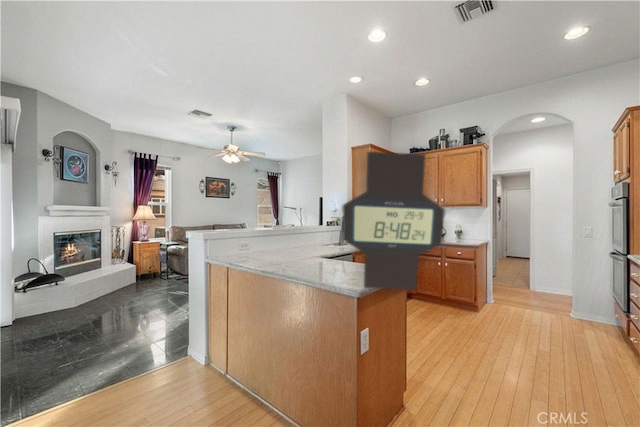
h=8 m=48
